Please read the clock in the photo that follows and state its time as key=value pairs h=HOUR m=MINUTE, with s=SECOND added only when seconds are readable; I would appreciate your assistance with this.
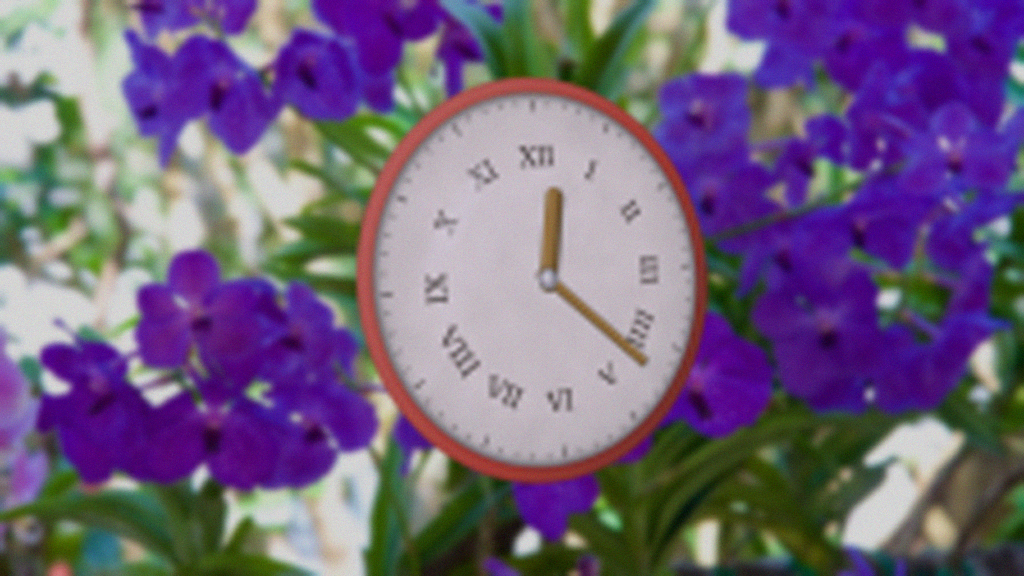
h=12 m=22
